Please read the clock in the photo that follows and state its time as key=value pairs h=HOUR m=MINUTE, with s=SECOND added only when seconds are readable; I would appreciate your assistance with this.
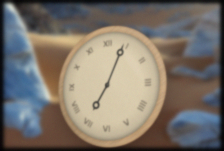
h=7 m=4
